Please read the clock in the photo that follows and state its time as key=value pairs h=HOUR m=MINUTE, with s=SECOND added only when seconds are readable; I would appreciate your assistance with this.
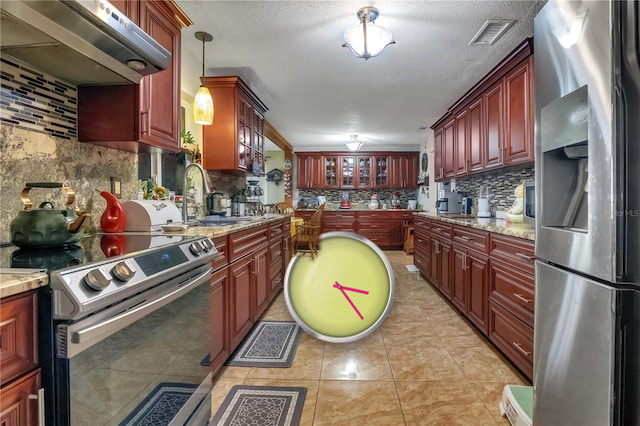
h=3 m=24
